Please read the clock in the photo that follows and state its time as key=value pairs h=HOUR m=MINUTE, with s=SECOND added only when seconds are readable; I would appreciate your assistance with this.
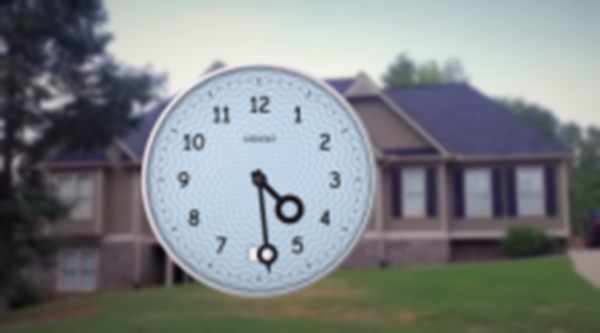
h=4 m=29
